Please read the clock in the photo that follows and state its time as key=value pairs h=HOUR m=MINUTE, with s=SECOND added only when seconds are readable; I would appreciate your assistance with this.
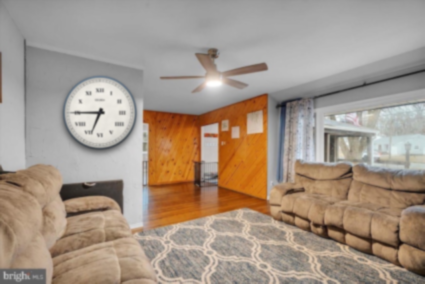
h=6 m=45
